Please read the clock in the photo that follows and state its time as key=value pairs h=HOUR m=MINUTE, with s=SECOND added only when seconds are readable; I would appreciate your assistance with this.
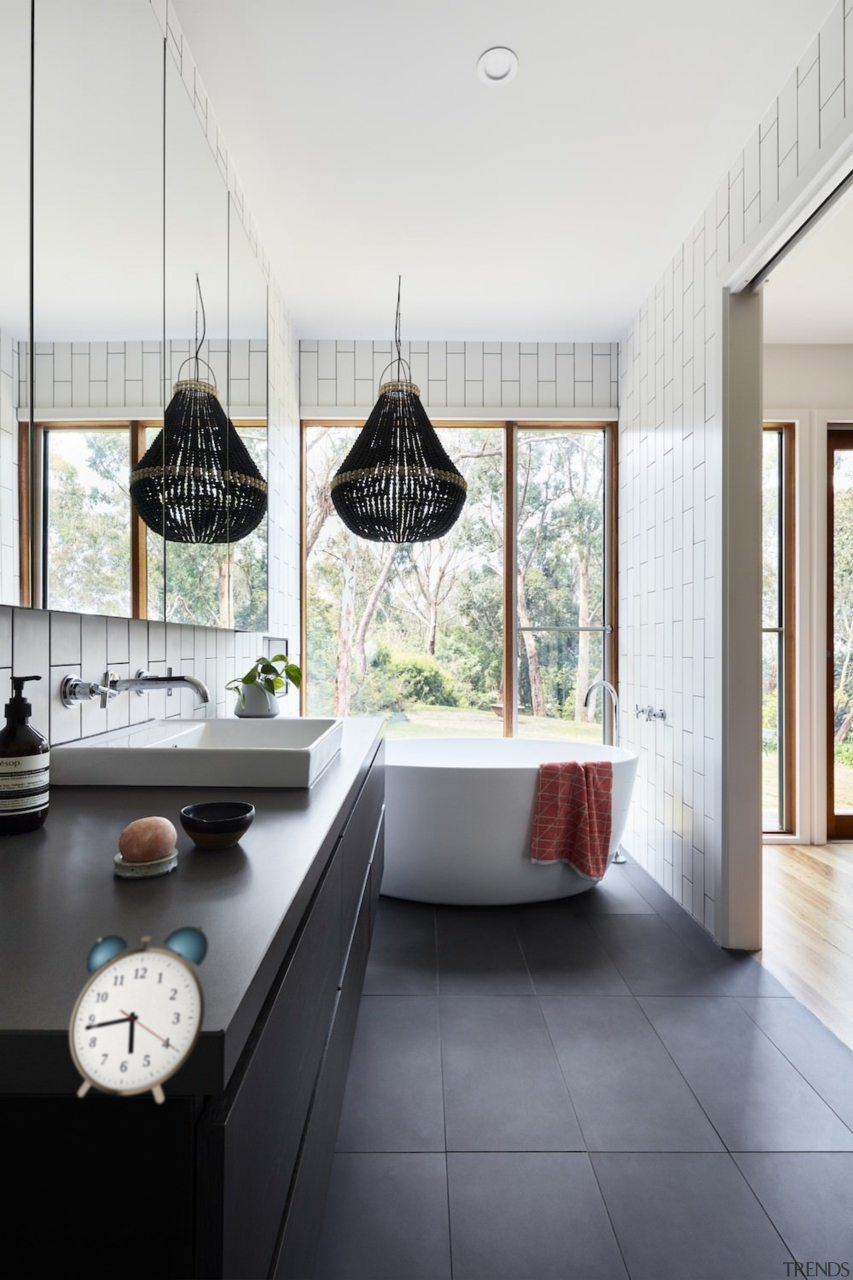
h=5 m=43 s=20
